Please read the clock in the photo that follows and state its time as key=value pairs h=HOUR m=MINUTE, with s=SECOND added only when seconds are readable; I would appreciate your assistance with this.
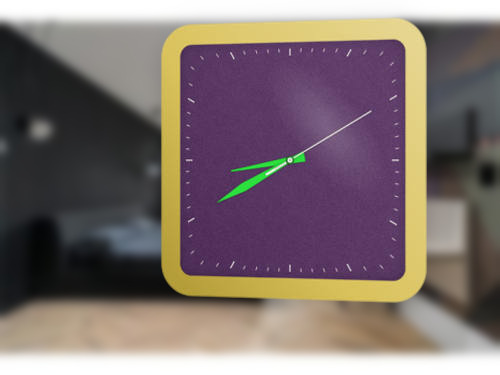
h=8 m=40 s=10
